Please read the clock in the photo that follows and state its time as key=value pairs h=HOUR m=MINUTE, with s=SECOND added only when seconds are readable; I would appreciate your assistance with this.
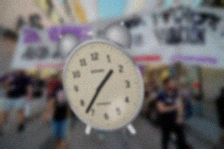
h=1 m=37
